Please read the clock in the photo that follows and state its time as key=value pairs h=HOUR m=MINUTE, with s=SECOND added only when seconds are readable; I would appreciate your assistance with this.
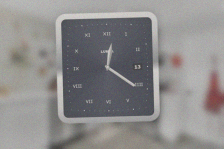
h=12 m=21
